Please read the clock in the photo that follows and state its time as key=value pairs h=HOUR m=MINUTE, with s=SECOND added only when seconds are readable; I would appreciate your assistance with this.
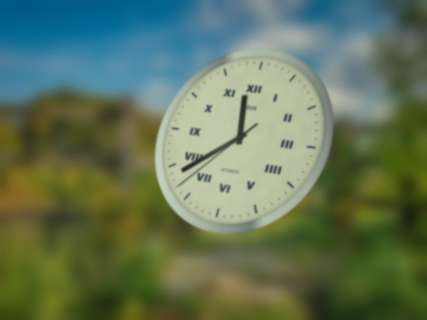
h=11 m=38 s=37
